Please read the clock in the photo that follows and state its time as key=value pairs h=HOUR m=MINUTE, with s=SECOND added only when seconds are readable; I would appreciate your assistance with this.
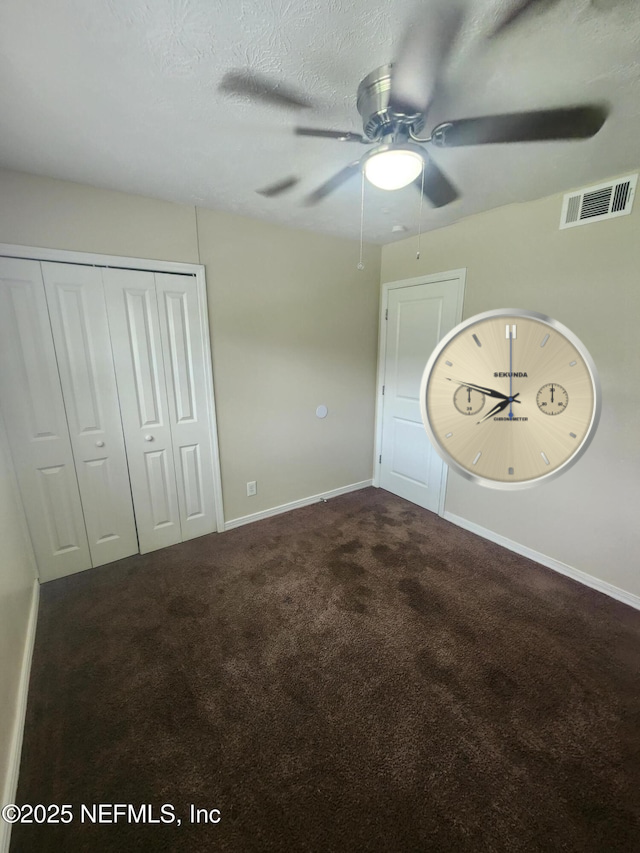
h=7 m=48
